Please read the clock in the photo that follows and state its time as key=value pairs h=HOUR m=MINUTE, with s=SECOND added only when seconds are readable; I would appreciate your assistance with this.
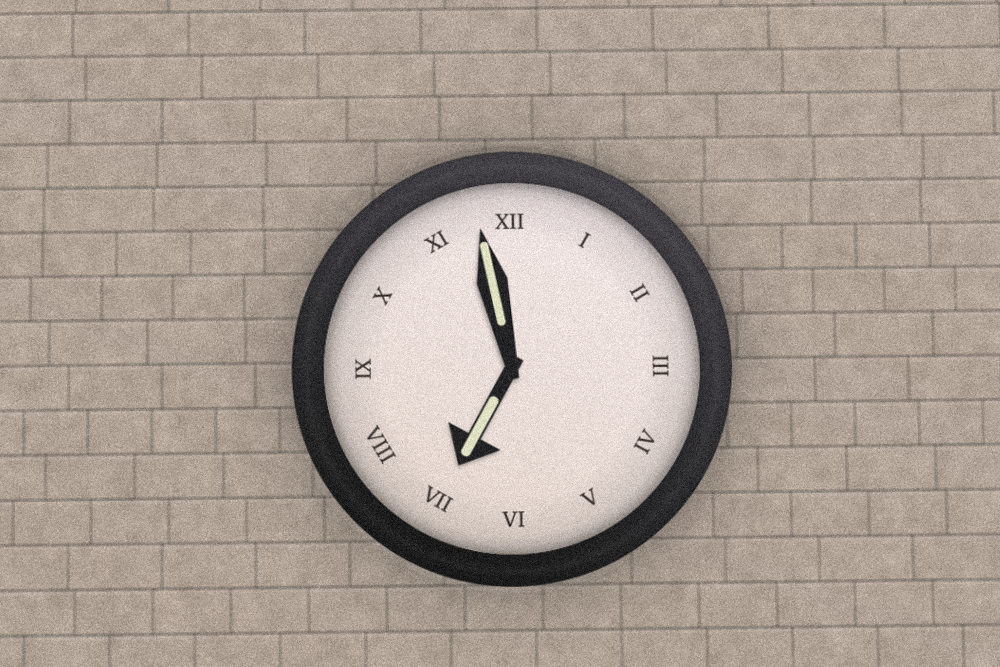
h=6 m=58
